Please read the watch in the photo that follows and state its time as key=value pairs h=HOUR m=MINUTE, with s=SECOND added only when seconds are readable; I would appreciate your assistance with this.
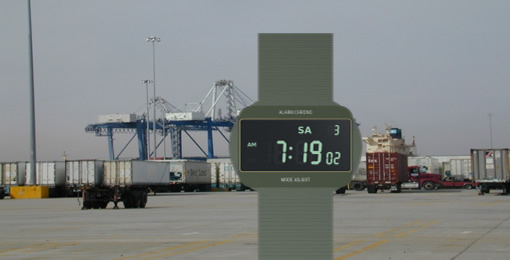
h=7 m=19 s=2
